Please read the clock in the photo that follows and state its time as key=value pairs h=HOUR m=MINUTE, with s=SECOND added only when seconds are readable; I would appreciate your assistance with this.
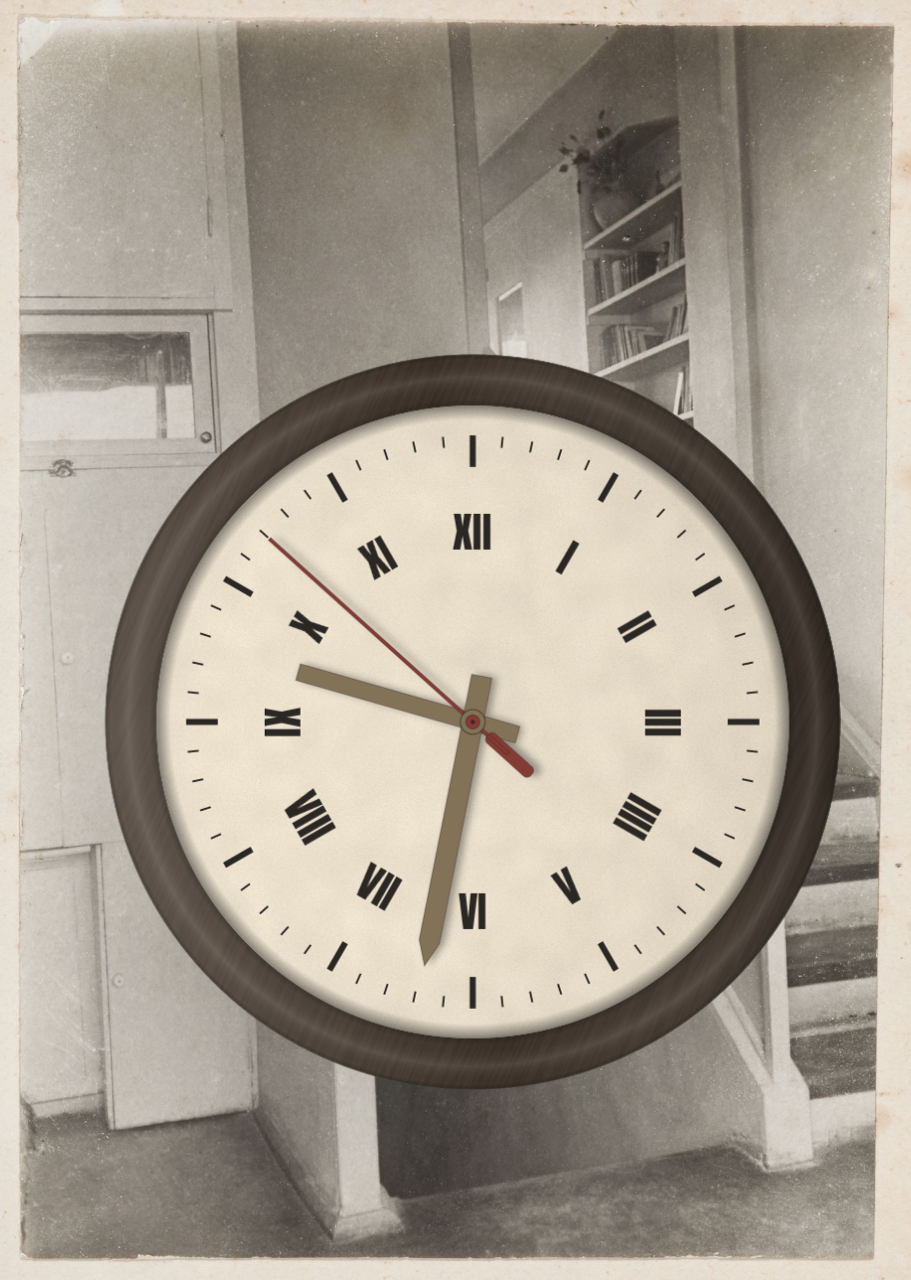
h=9 m=31 s=52
